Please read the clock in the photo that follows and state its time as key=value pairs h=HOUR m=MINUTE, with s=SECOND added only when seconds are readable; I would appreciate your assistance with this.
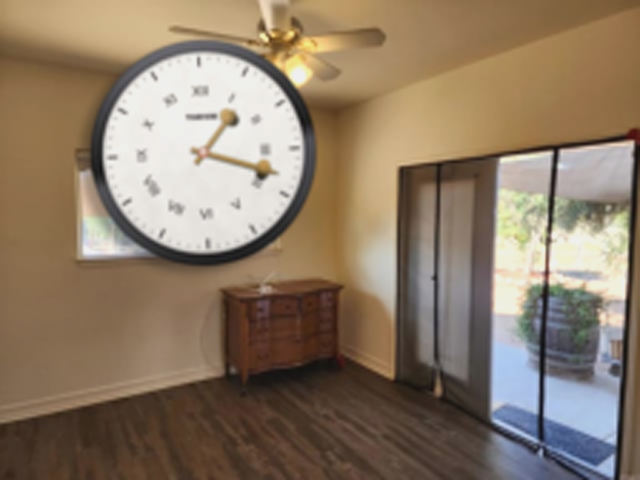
h=1 m=18
